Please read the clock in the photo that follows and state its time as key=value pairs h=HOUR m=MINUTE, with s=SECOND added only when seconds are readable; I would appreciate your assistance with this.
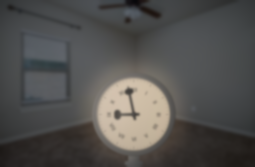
h=8 m=58
